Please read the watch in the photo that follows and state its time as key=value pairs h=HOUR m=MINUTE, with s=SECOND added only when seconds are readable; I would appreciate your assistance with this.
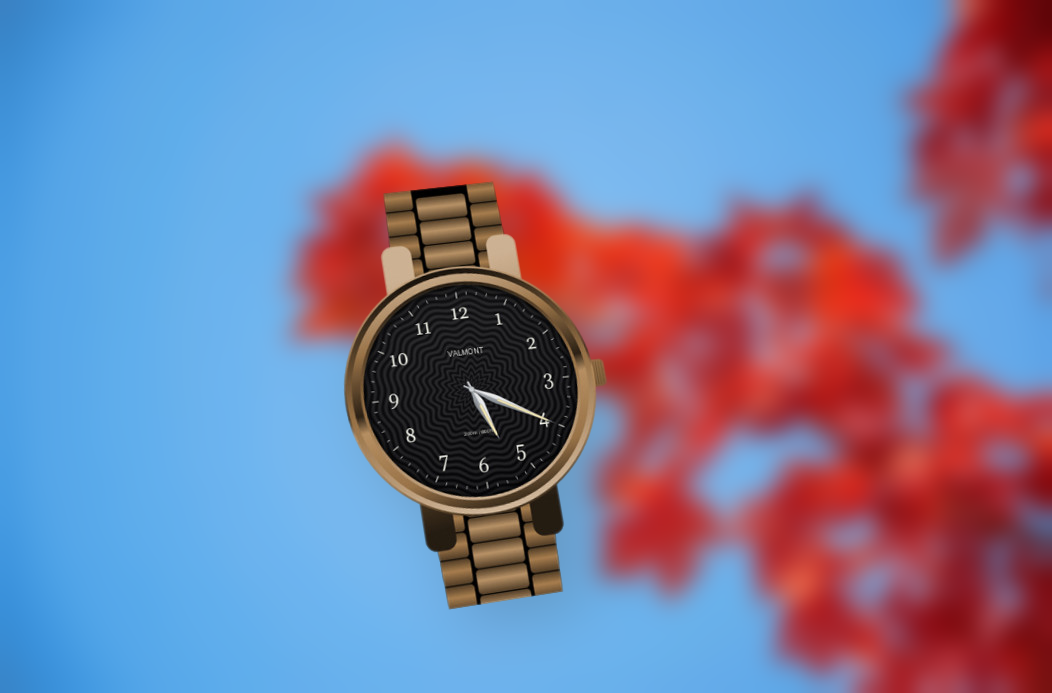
h=5 m=20
